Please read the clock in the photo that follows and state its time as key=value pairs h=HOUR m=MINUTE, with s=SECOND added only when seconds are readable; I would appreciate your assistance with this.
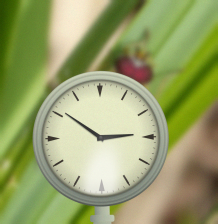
h=2 m=51
